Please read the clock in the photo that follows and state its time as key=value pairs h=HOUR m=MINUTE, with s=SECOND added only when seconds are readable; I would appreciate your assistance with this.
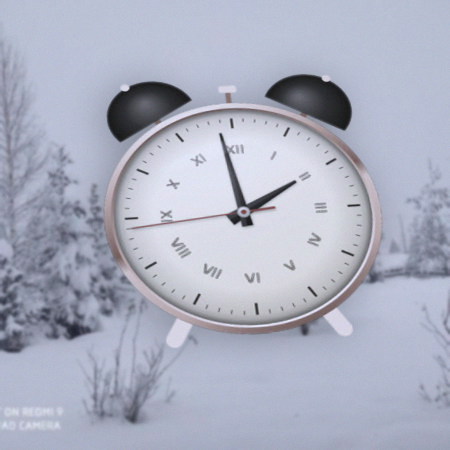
h=1 m=58 s=44
